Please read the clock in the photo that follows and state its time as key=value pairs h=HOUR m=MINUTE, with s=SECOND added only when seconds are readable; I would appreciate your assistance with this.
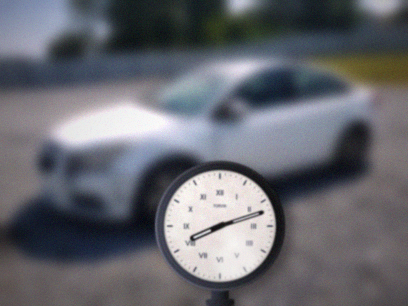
h=8 m=12
